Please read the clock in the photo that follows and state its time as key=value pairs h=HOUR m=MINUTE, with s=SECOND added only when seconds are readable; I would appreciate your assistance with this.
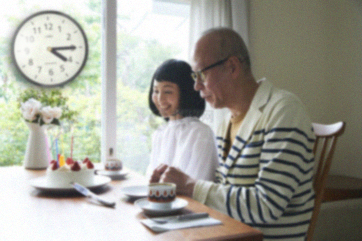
h=4 m=15
